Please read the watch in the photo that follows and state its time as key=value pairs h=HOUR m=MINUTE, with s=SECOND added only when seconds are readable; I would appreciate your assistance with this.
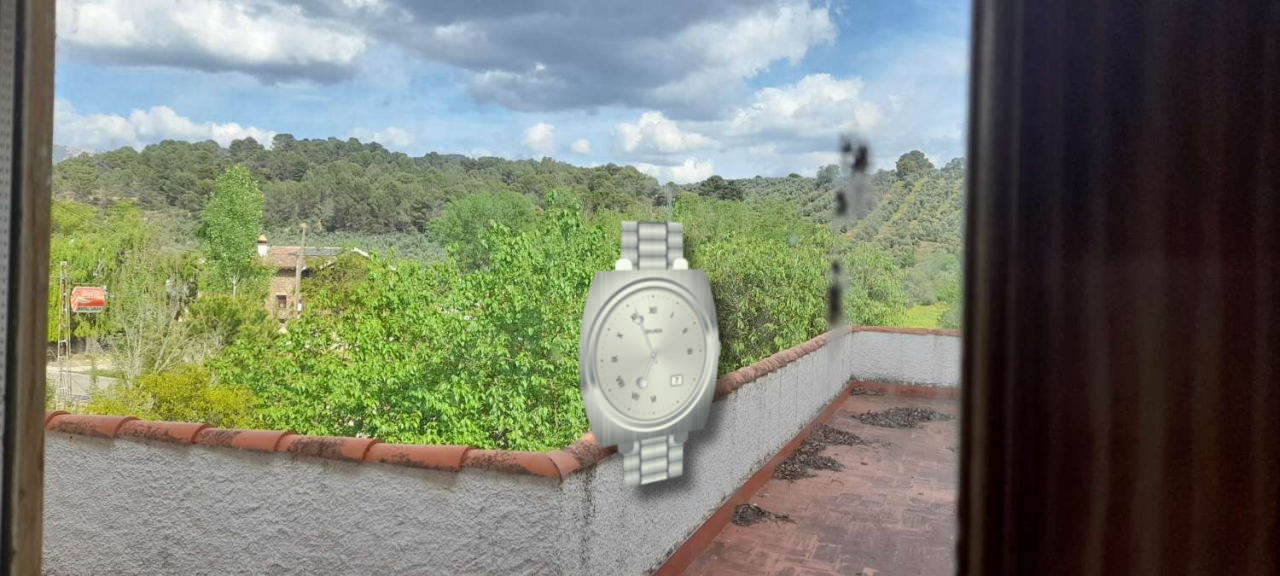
h=6 m=56
